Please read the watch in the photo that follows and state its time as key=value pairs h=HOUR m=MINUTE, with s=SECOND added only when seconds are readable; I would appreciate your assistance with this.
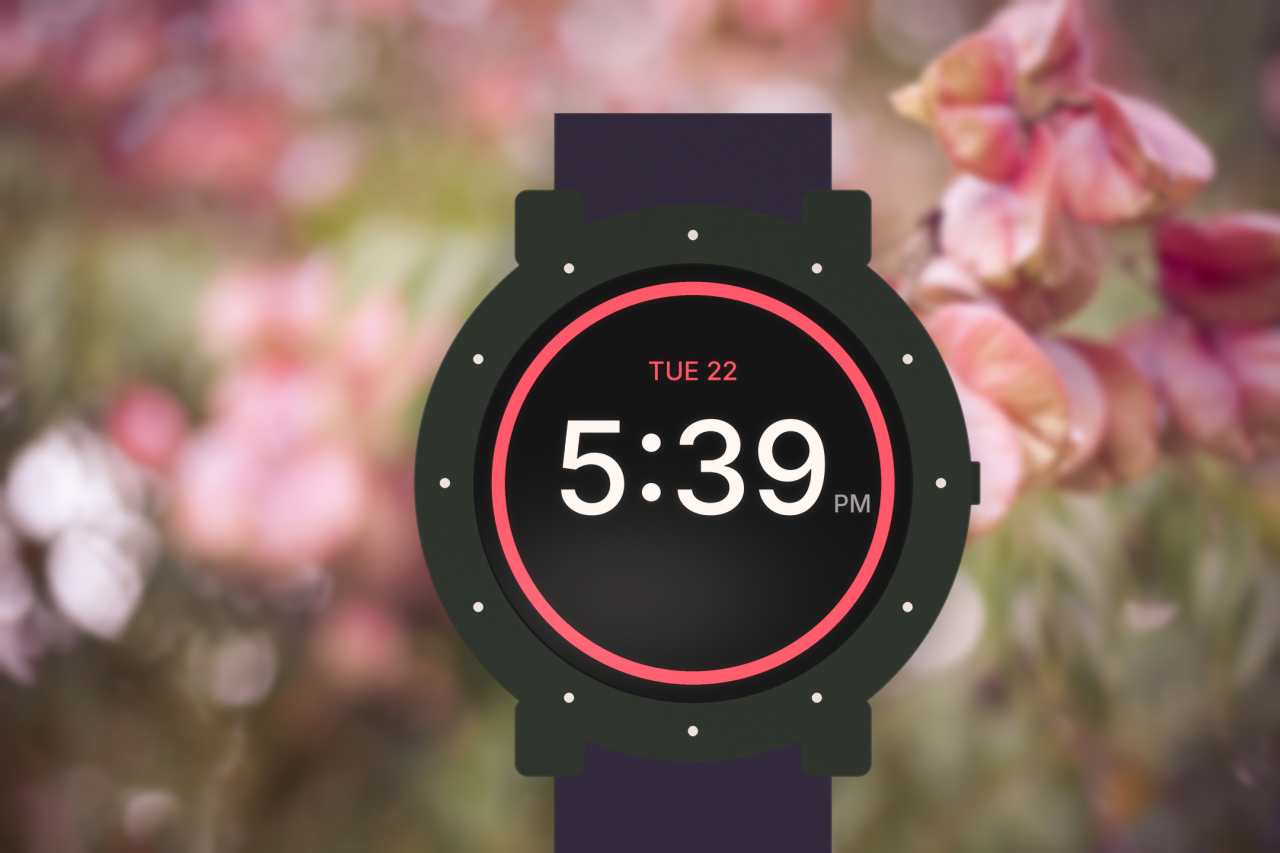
h=5 m=39
